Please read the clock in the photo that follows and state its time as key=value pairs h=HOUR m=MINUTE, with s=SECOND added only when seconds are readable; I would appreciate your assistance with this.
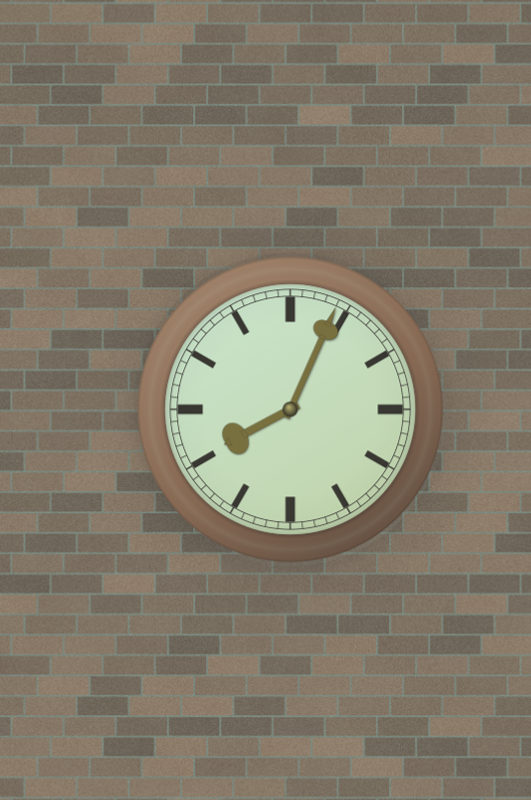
h=8 m=4
